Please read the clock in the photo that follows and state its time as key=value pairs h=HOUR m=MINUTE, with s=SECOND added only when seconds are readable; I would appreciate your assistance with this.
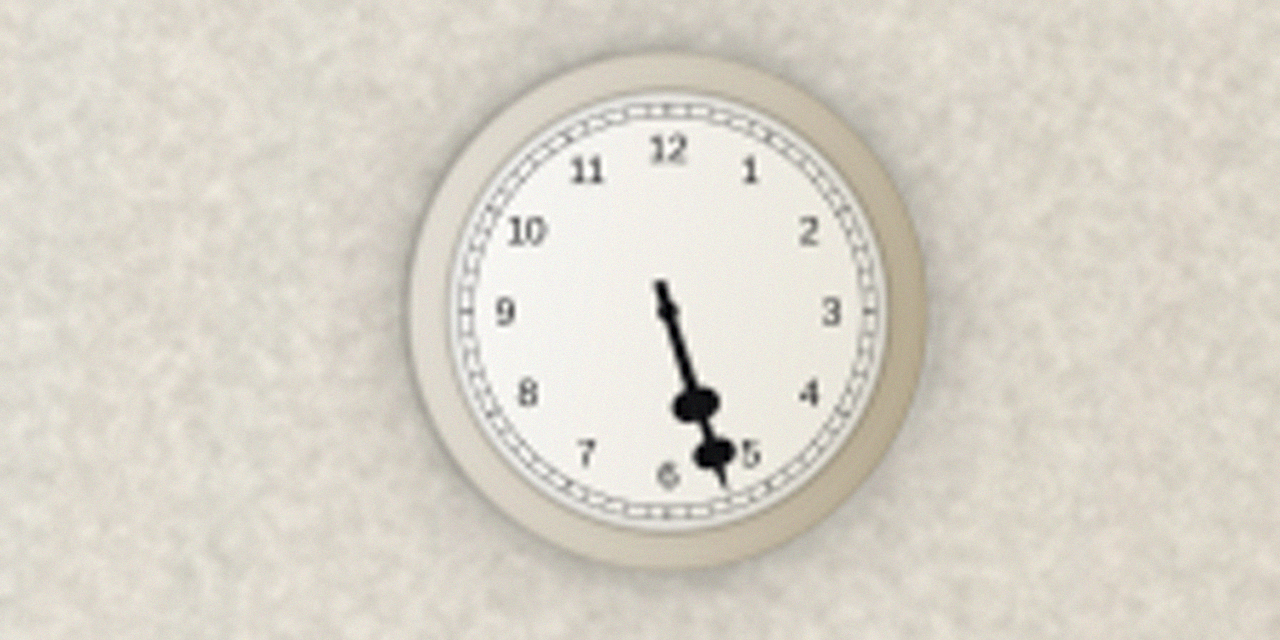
h=5 m=27
